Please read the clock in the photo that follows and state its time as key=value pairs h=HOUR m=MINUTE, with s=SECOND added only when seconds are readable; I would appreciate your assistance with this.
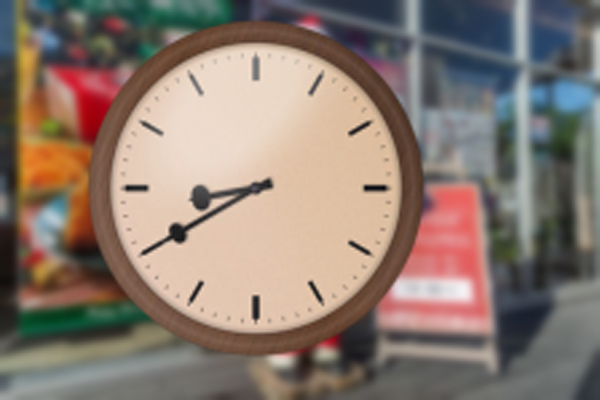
h=8 m=40
